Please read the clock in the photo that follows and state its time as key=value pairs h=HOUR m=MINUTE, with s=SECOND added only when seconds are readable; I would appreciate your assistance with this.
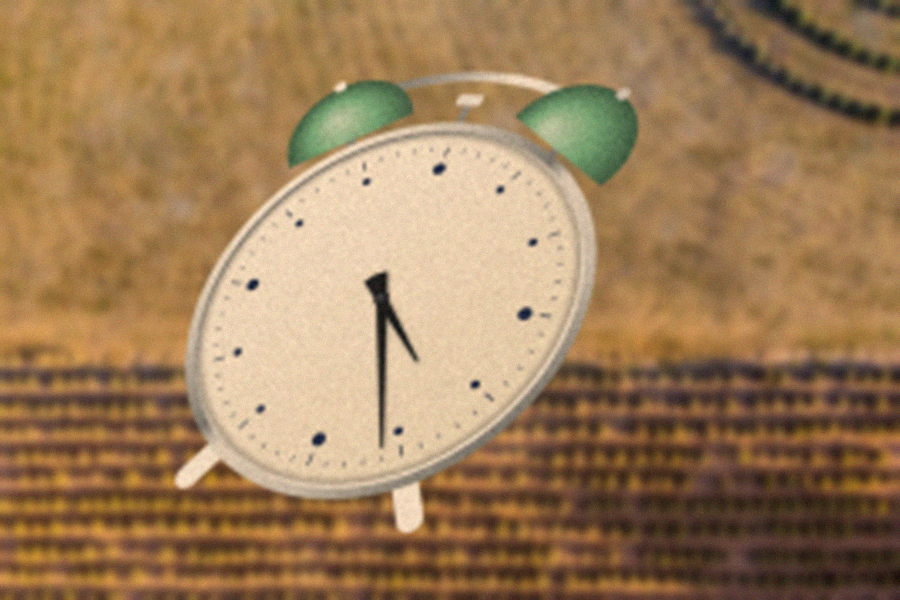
h=4 m=26
